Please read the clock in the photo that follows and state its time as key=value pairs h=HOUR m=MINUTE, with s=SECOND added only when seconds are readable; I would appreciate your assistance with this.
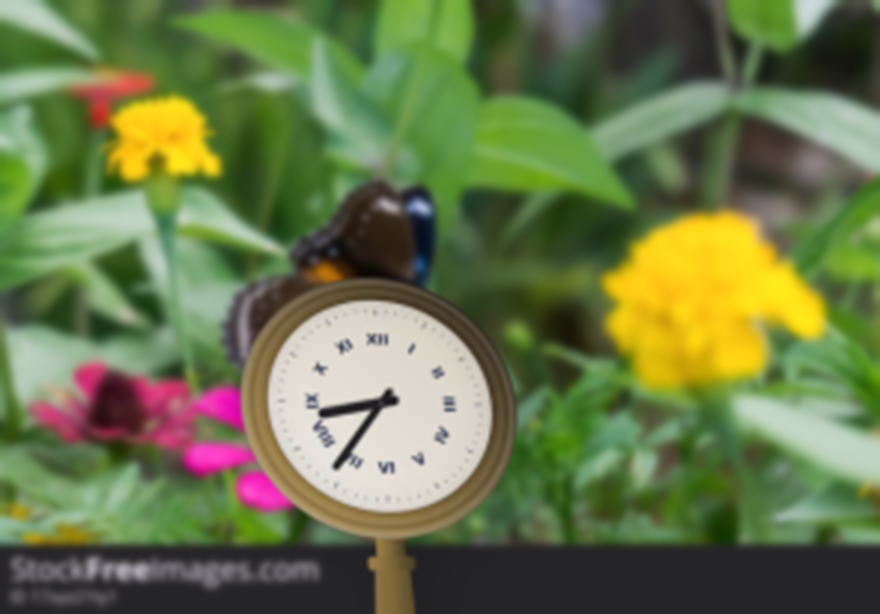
h=8 m=36
